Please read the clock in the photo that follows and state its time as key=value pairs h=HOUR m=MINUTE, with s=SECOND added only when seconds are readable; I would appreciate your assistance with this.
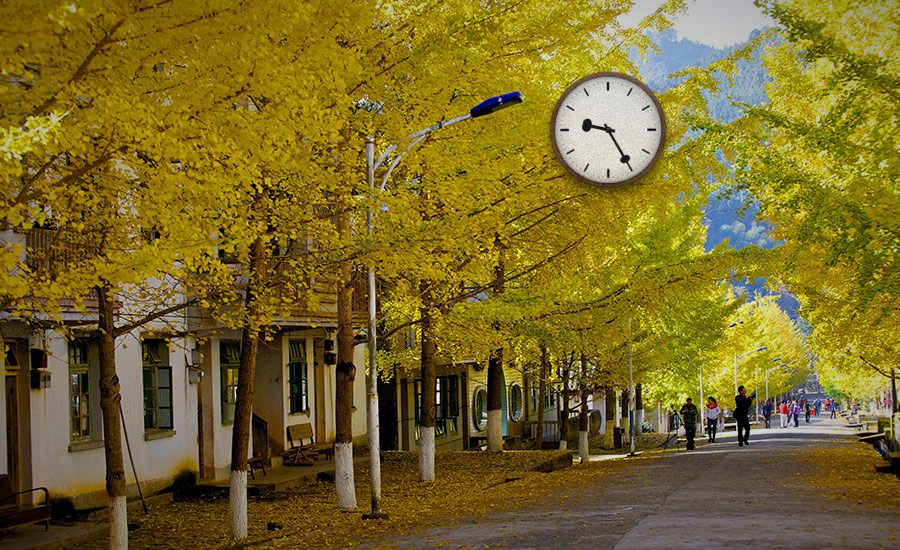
h=9 m=25
